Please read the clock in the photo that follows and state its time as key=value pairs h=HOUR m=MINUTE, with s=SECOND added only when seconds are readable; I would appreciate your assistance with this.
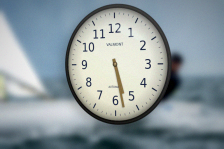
h=5 m=28
